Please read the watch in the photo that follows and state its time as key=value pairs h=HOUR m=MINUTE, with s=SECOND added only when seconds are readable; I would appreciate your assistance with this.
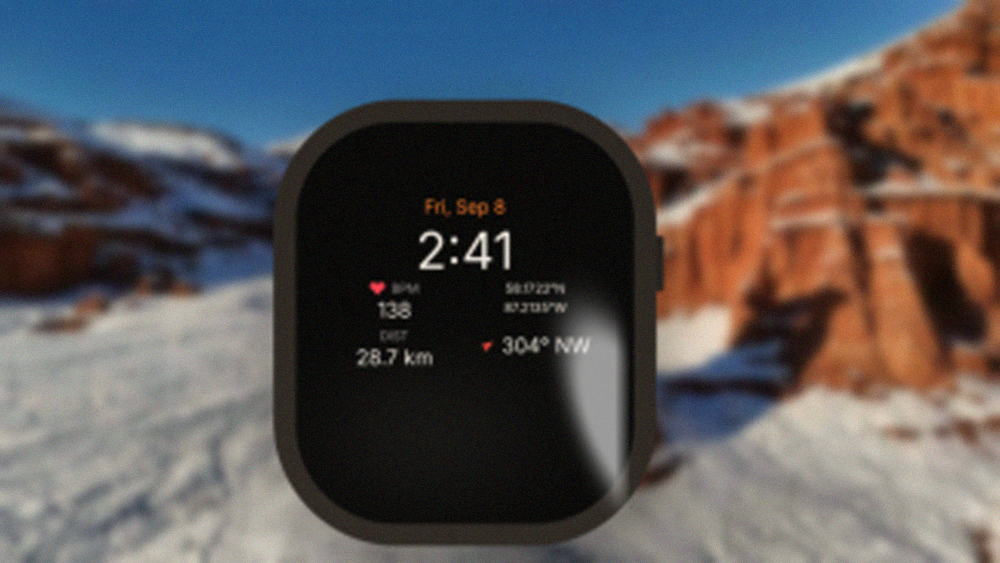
h=2 m=41
